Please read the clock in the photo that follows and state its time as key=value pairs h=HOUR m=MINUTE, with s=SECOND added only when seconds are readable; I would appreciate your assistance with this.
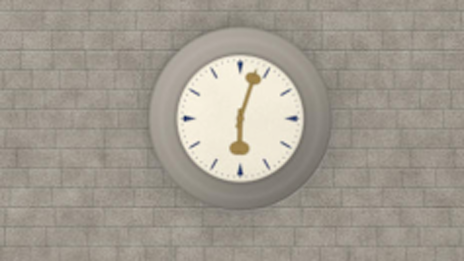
h=6 m=3
